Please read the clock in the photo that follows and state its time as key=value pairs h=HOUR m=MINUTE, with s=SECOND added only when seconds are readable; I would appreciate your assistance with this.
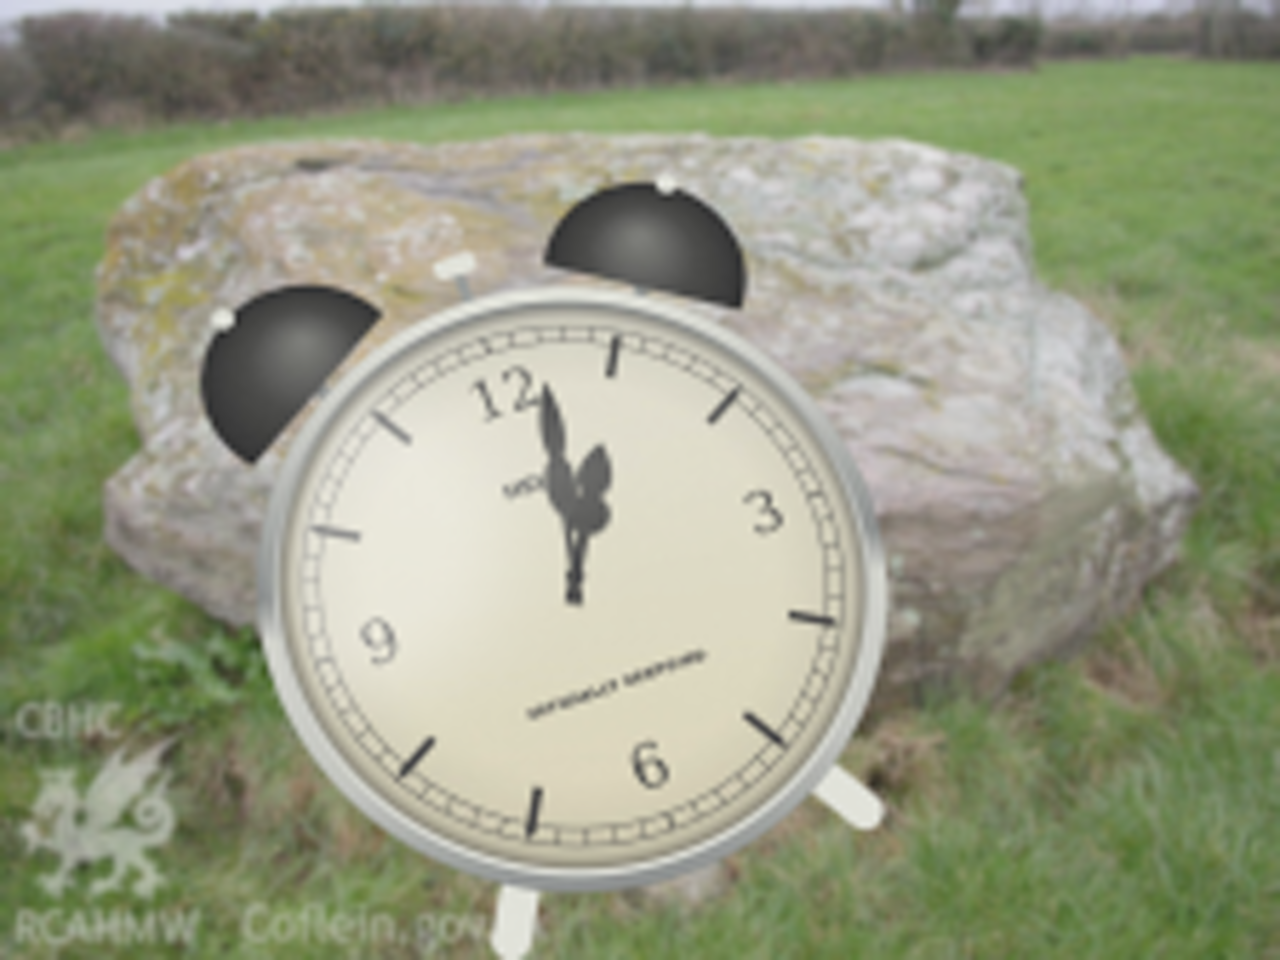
h=1 m=2
